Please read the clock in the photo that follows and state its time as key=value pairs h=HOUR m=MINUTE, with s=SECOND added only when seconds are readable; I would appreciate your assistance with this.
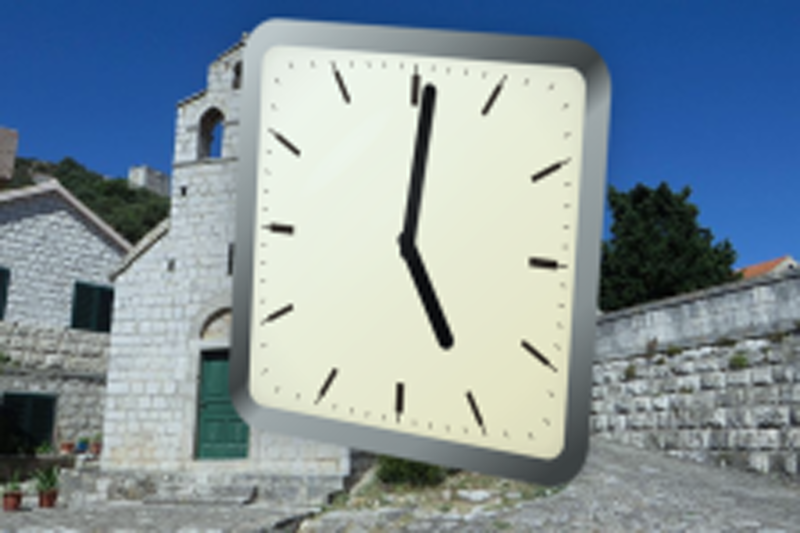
h=5 m=1
